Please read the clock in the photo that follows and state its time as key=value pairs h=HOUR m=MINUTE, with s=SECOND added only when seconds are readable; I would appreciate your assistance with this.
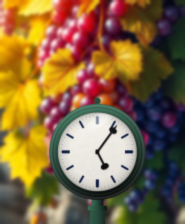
h=5 m=6
